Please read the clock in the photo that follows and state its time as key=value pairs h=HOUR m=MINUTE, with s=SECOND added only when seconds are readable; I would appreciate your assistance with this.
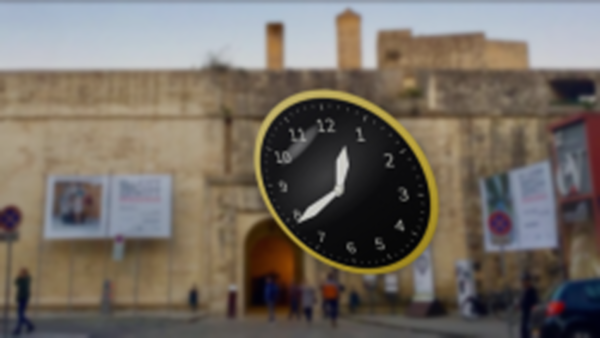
h=12 m=39
